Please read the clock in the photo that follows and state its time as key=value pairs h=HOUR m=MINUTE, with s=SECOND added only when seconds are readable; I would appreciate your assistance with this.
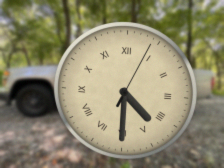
h=4 m=30 s=4
